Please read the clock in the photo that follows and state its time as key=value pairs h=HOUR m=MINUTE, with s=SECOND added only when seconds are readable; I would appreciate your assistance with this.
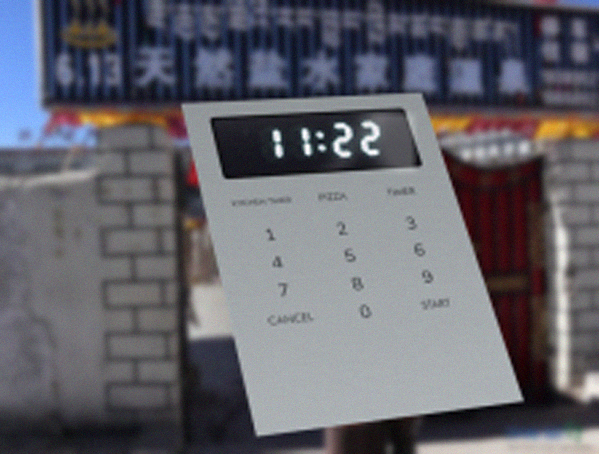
h=11 m=22
